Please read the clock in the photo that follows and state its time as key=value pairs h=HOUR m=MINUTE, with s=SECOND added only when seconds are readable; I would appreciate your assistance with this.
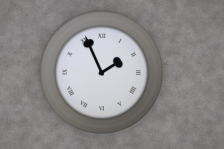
h=1 m=56
